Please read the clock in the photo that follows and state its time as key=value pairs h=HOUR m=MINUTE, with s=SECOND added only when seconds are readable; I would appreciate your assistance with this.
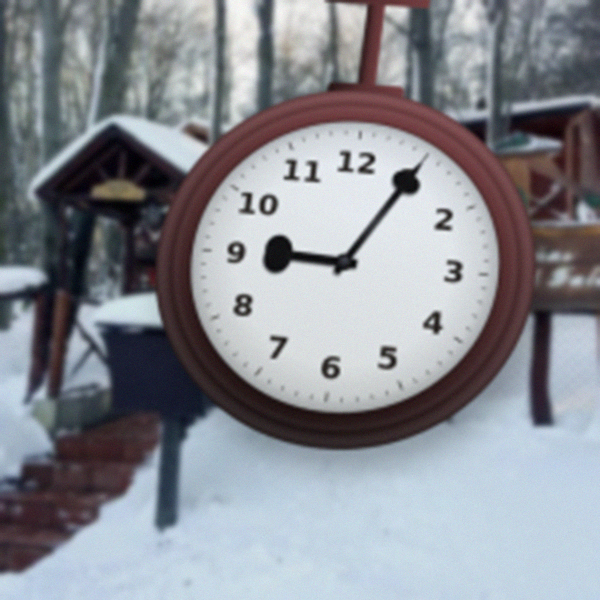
h=9 m=5
